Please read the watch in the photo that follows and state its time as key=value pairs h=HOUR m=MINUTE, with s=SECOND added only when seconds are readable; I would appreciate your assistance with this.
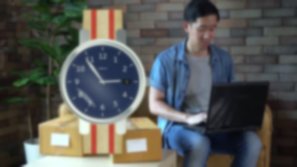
h=2 m=54
